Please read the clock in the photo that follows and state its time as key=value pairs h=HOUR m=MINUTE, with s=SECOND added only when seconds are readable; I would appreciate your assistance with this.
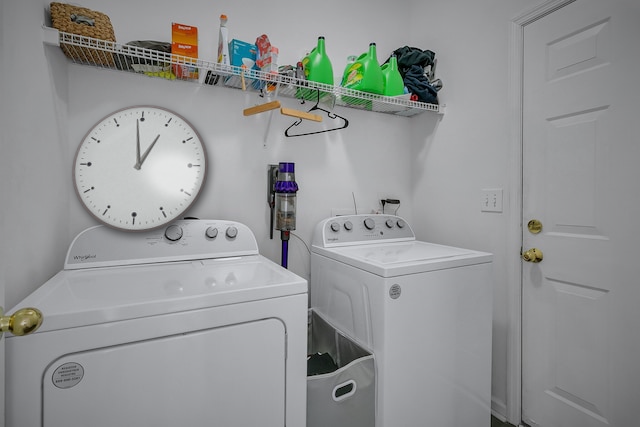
h=12 m=59
